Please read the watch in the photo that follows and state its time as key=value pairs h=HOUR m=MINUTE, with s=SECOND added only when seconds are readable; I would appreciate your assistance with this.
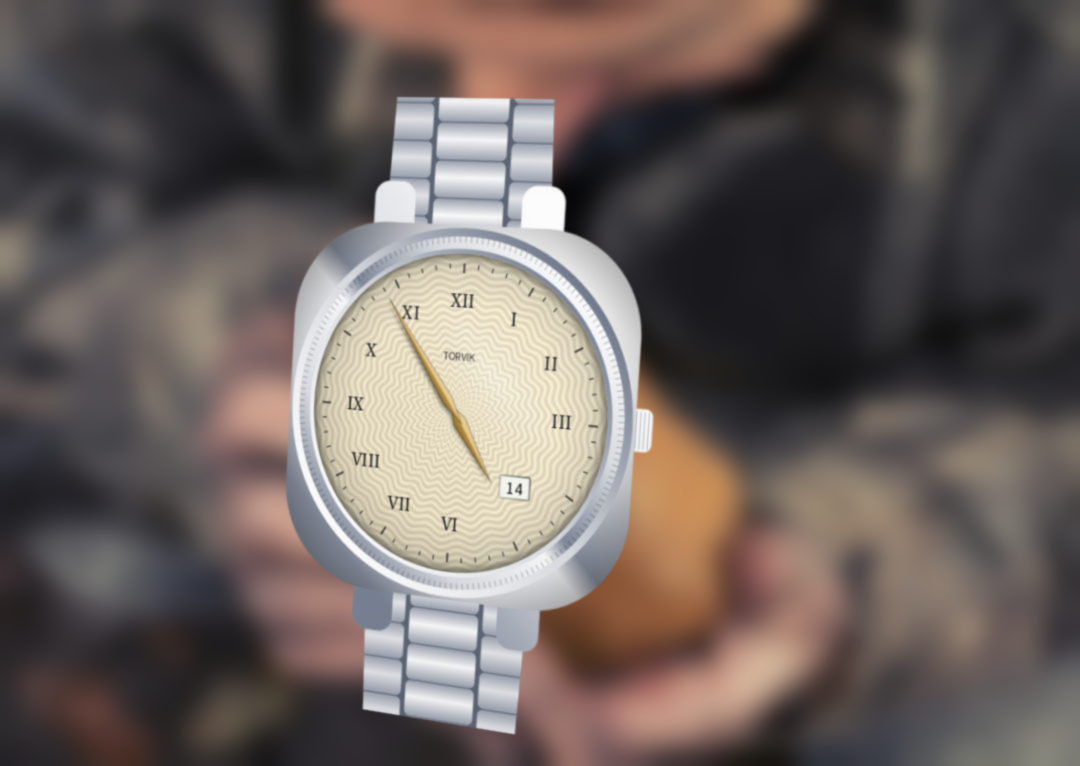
h=4 m=54
